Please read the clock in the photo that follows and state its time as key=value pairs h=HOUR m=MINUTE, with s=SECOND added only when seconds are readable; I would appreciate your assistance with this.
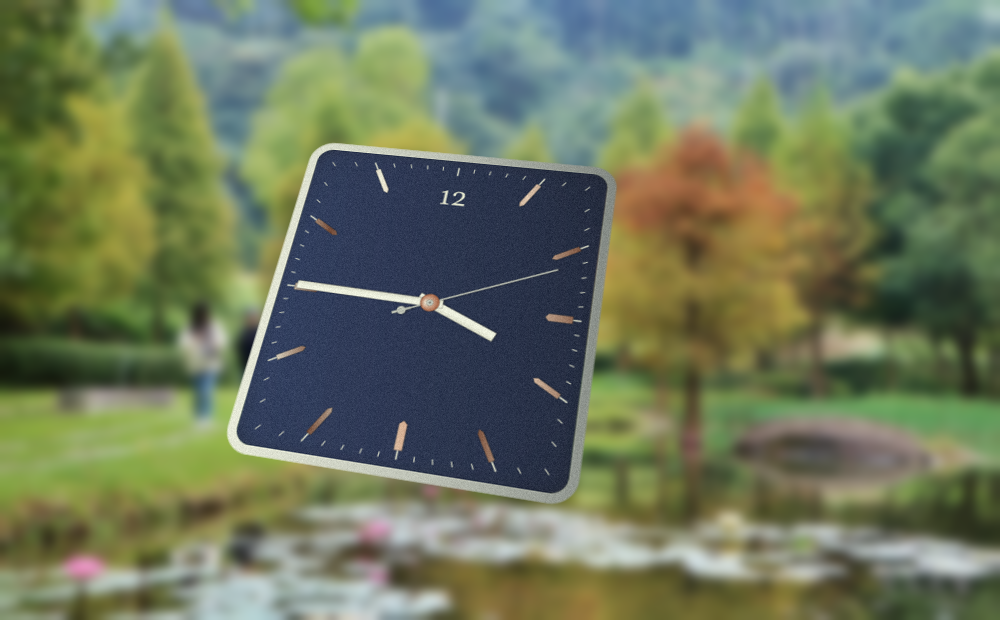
h=3 m=45 s=11
